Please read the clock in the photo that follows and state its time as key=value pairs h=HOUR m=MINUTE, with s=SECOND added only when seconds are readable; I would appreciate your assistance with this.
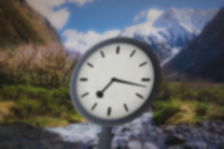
h=7 m=17
